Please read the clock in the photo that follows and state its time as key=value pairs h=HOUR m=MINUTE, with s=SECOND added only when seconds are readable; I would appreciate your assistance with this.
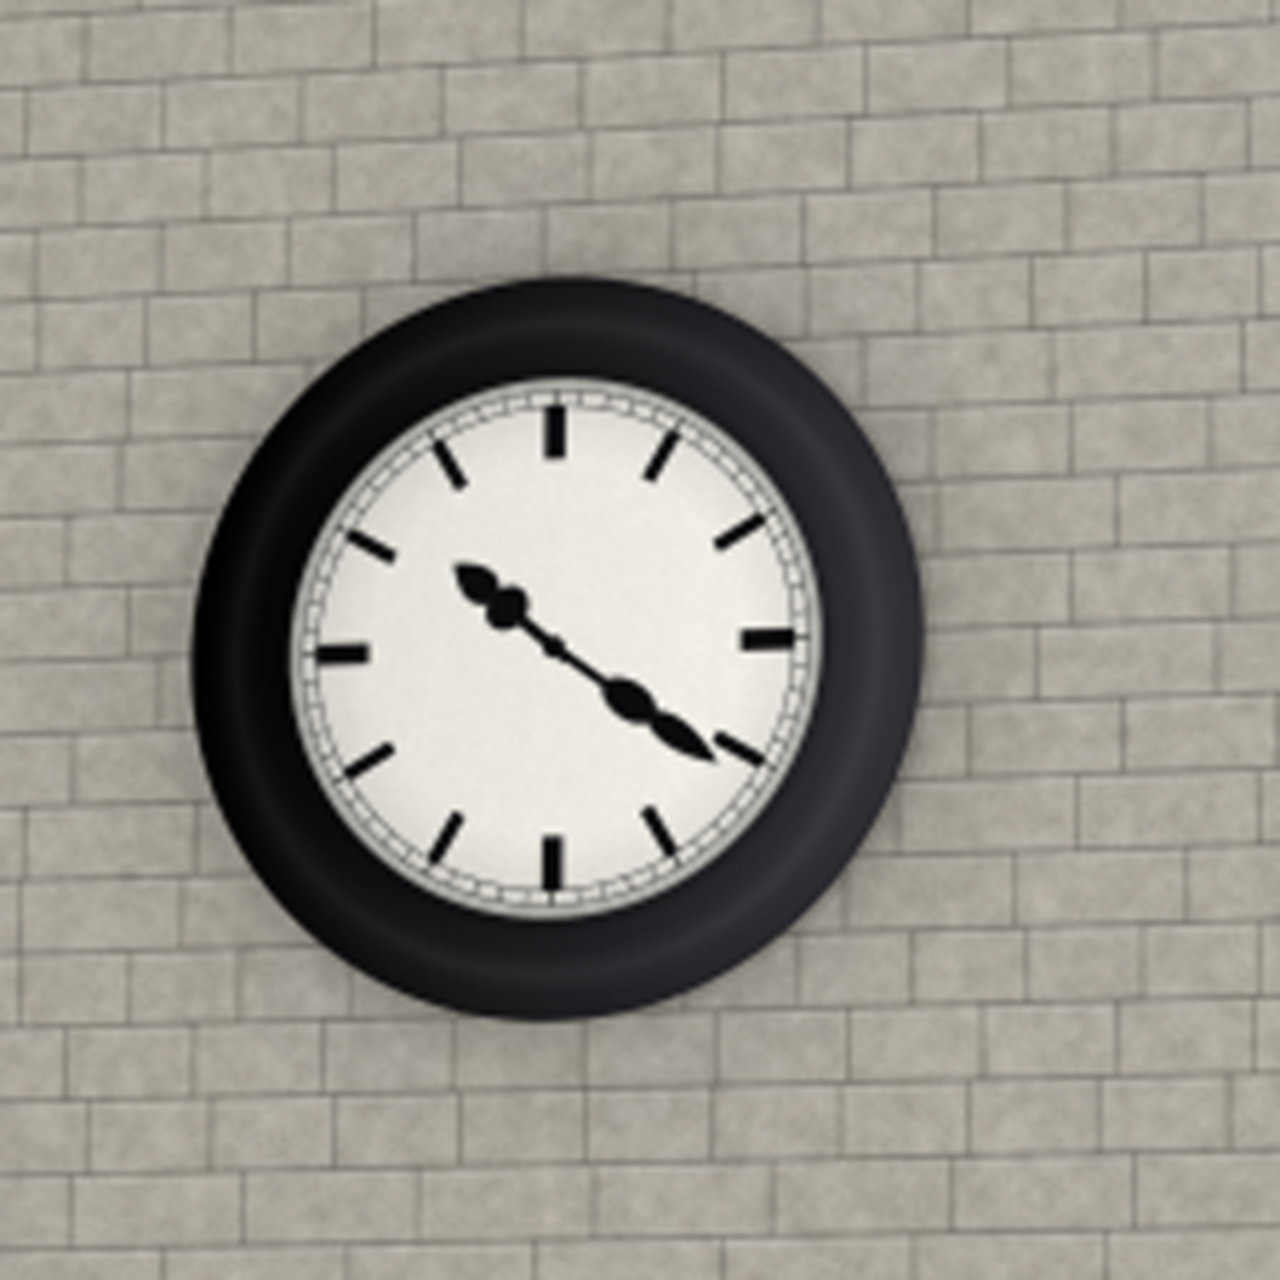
h=10 m=21
